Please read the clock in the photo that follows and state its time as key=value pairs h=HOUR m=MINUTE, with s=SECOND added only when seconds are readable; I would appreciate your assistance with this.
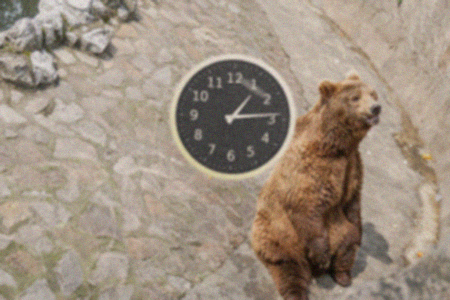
h=1 m=14
